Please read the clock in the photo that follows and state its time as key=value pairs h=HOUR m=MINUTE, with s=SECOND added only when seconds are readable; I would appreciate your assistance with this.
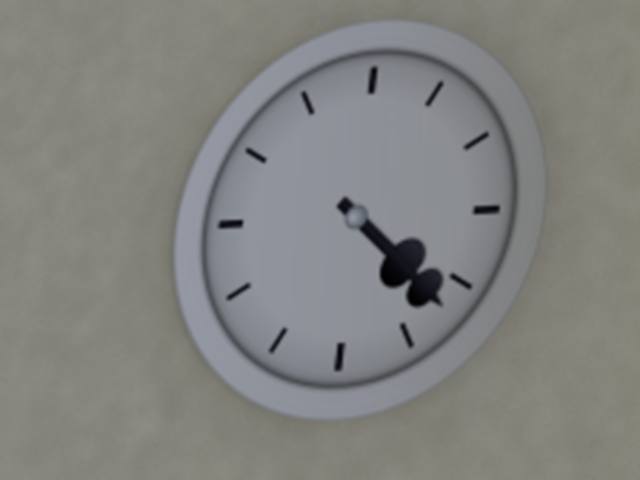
h=4 m=22
